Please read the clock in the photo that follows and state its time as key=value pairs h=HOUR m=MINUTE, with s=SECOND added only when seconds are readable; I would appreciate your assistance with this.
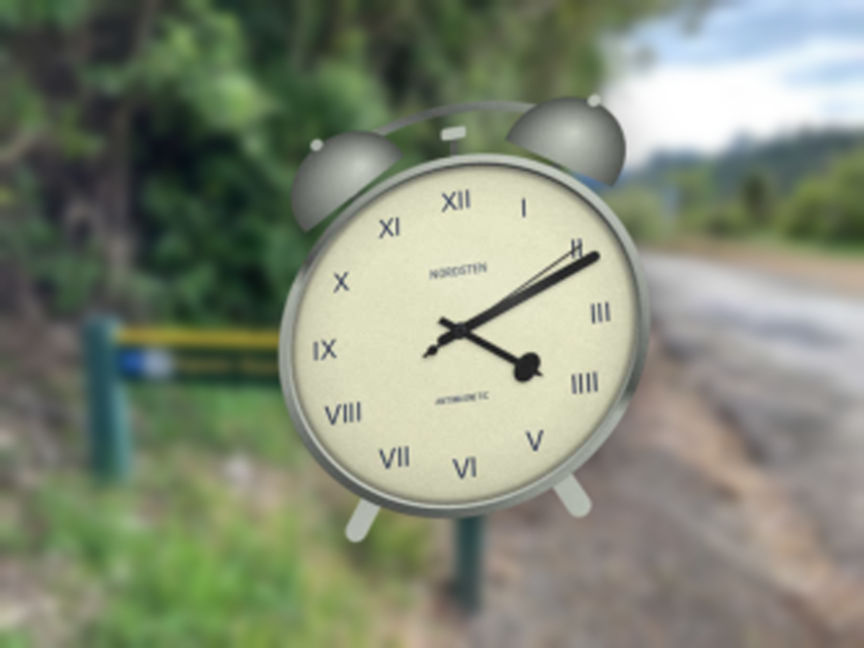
h=4 m=11 s=10
